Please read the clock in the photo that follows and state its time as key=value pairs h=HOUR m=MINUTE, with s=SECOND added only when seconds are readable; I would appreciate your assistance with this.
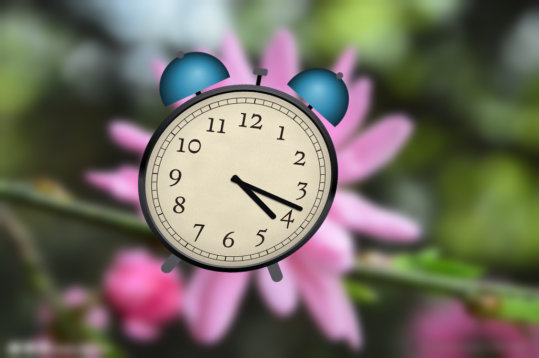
h=4 m=18
